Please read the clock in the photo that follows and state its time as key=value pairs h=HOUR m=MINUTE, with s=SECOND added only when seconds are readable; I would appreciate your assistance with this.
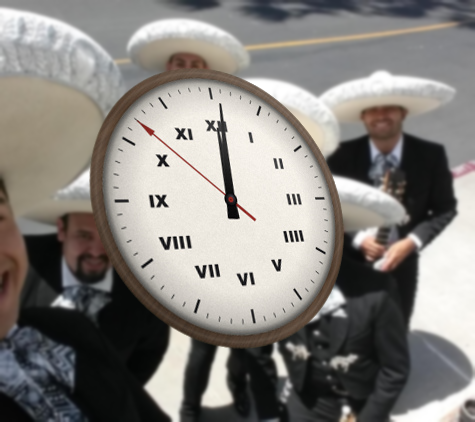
h=12 m=0 s=52
